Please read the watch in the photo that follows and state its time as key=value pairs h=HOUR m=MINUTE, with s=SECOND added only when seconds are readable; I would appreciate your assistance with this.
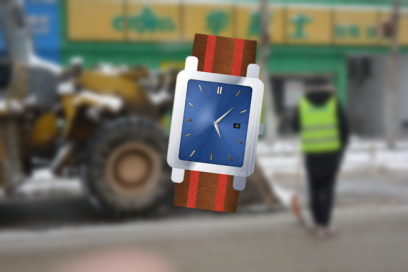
h=5 m=7
